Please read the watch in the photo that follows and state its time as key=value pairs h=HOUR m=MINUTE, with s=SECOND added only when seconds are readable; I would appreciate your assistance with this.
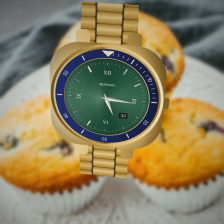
h=5 m=16
